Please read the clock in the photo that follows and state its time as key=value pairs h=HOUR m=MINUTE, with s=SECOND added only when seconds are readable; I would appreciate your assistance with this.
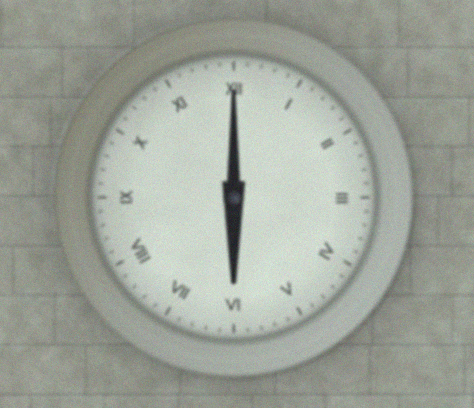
h=6 m=0
